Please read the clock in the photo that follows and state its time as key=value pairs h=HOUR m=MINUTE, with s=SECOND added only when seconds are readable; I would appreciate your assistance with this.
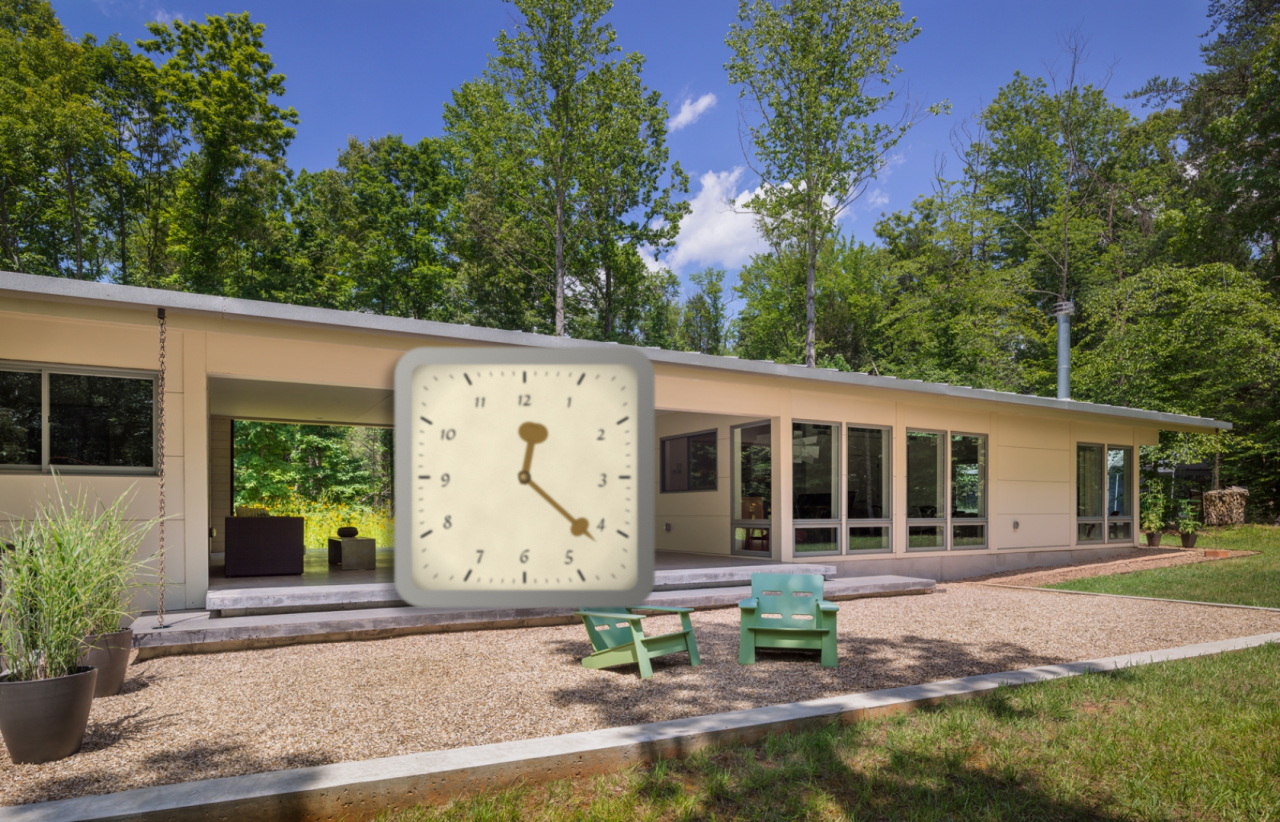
h=12 m=22
